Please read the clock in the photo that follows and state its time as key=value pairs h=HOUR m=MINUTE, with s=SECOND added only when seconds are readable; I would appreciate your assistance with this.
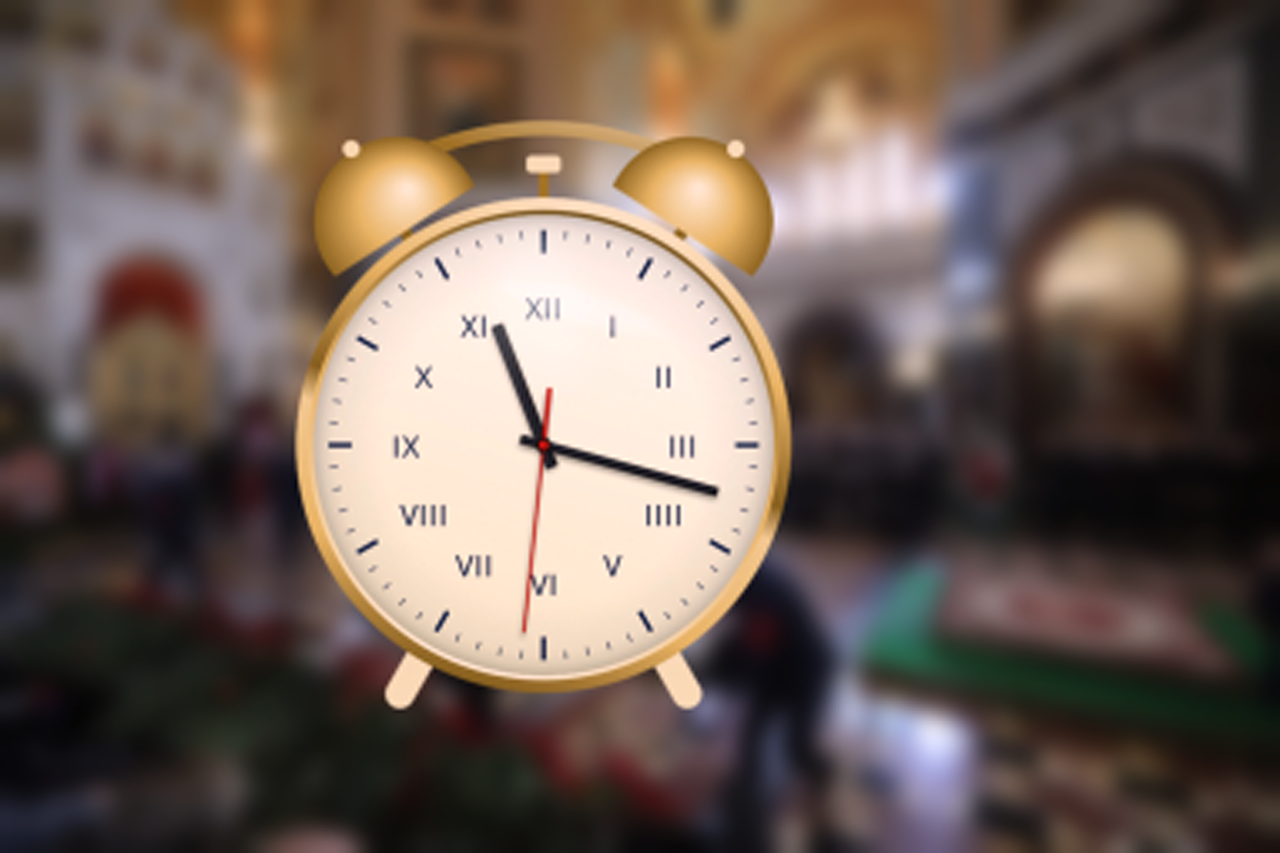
h=11 m=17 s=31
